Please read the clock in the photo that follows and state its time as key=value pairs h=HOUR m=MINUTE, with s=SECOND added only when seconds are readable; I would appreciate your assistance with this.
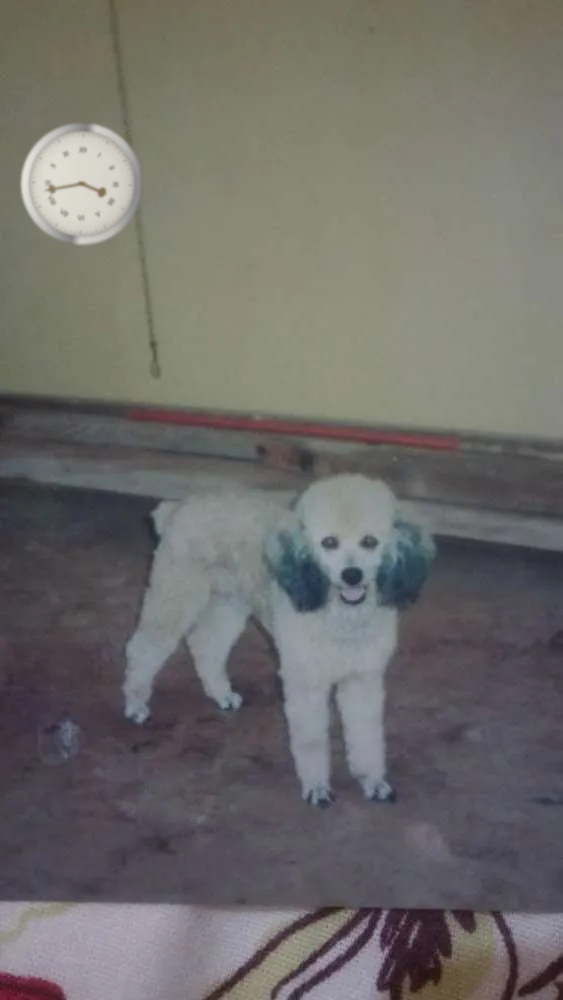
h=3 m=43
